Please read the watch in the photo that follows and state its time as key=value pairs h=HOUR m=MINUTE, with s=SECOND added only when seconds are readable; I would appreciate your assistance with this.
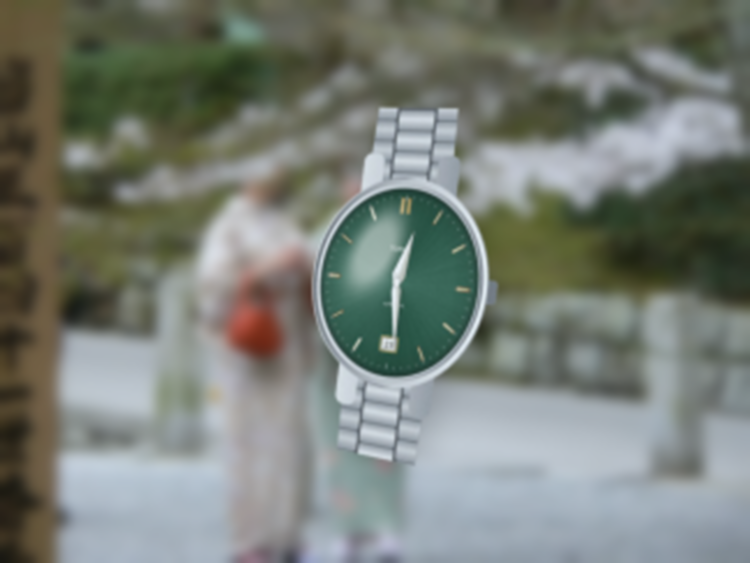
h=12 m=29
